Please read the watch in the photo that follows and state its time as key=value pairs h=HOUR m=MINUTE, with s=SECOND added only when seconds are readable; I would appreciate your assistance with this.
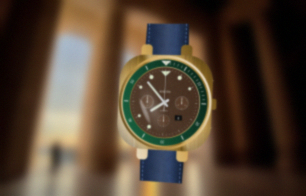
h=7 m=53
